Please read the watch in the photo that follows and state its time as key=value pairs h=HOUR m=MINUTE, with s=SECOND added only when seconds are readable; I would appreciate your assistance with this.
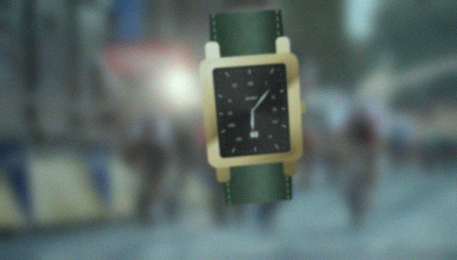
h=6 m=7
